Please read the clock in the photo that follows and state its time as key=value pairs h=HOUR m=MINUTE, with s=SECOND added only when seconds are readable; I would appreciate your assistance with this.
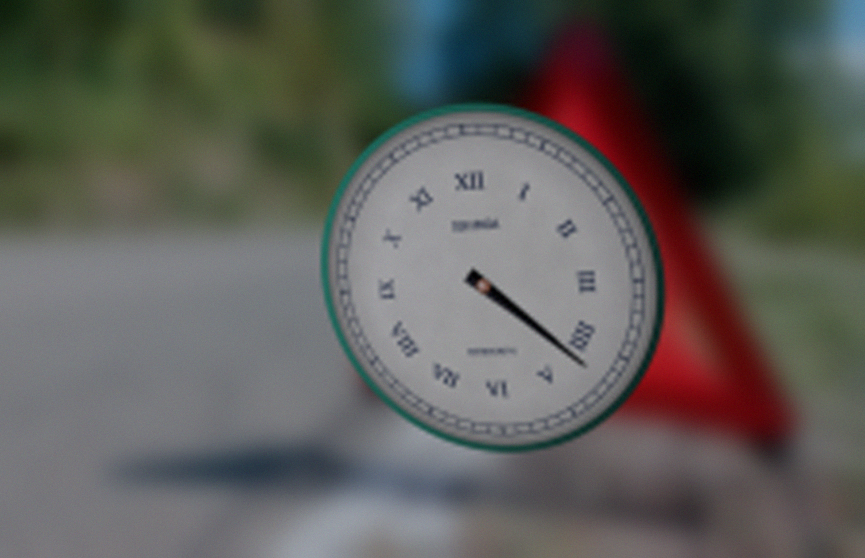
h=4 m=22
